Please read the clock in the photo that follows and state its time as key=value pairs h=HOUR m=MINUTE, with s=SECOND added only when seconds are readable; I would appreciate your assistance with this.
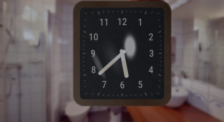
h=5 m=38
